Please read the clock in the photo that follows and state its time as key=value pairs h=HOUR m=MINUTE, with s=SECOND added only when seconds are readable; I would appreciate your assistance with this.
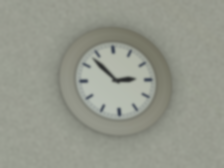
h=2 m=53
